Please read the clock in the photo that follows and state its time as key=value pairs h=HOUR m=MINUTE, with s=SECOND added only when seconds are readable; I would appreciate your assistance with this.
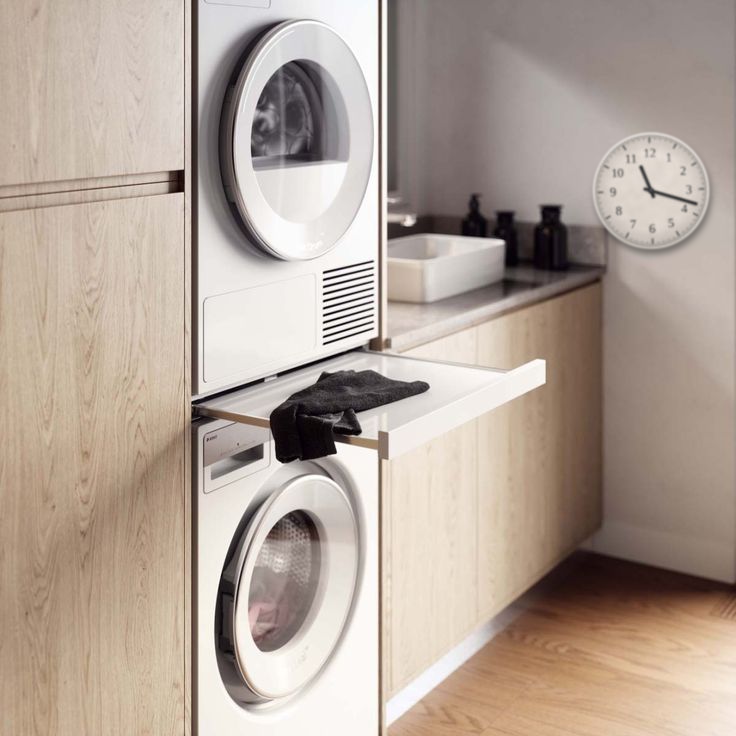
h=11 m=18
